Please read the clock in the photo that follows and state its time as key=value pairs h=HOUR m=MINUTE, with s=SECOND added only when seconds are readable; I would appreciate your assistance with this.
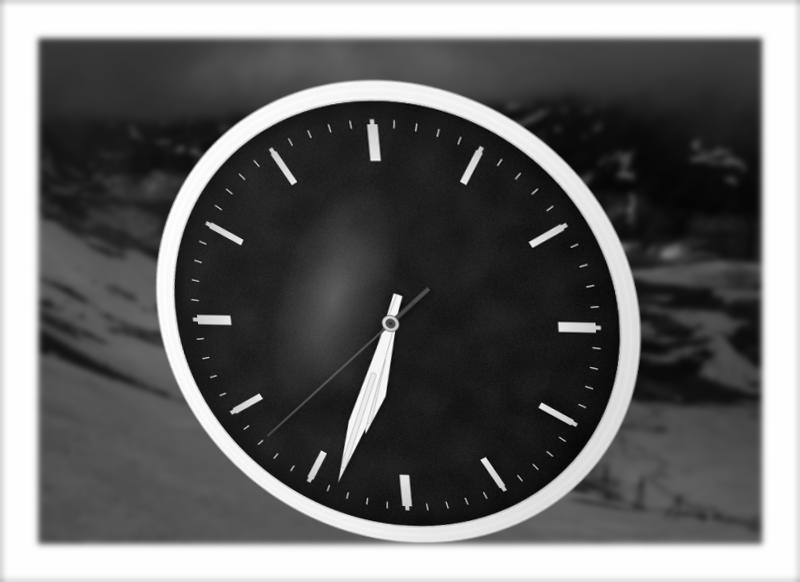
h=6 m=33 s=38
